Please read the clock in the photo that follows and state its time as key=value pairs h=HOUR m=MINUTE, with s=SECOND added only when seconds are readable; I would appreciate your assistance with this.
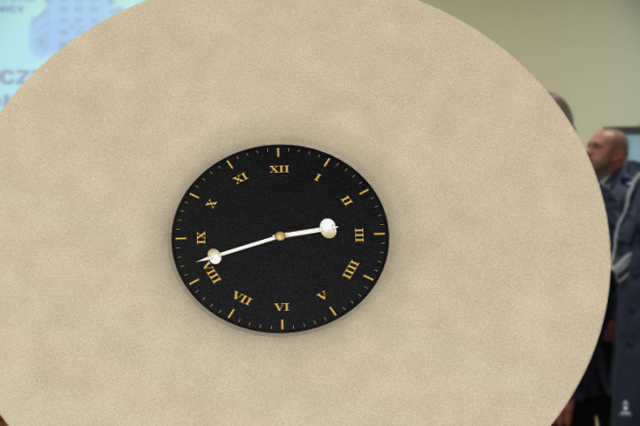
h=2 m=42
